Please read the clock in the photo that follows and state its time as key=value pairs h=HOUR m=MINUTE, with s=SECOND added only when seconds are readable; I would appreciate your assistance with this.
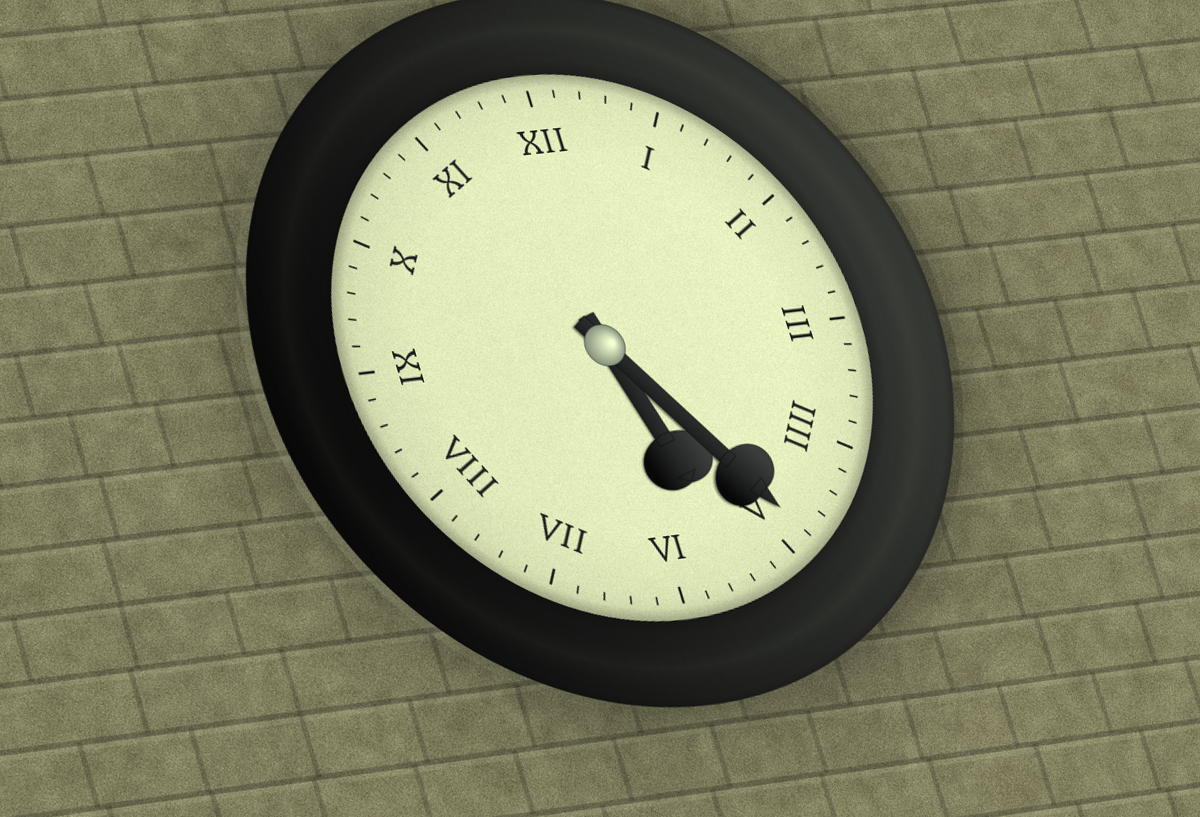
h=5 m=24
